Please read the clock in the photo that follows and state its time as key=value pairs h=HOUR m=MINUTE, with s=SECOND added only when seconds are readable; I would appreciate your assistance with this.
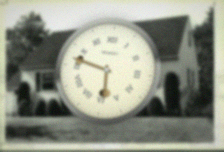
h=5 m=47
